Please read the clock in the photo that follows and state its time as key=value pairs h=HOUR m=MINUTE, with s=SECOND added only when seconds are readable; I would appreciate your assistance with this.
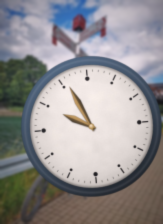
h=9 m=56
